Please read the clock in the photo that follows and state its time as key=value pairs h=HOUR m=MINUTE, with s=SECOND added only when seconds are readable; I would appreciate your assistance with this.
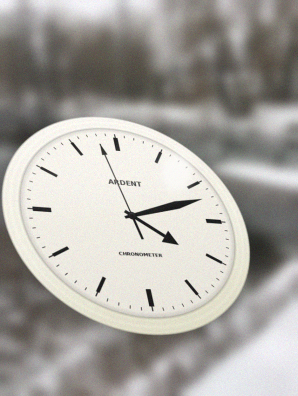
h=4 m=11 s=58
